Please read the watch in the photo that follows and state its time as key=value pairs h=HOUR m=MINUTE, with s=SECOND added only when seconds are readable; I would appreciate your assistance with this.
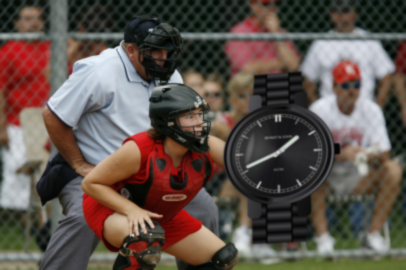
h=1 m=41
